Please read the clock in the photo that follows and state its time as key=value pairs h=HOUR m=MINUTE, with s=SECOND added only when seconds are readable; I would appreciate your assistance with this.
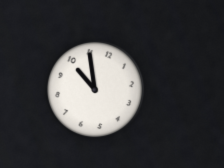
h=9 m=55
